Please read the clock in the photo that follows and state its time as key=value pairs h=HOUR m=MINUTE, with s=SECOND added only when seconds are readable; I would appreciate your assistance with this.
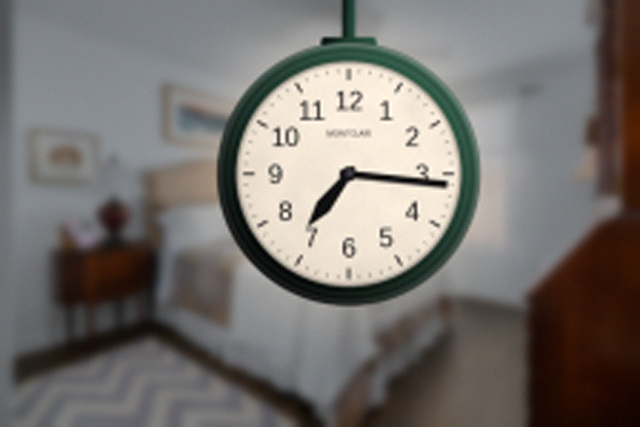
h=7 m=16
